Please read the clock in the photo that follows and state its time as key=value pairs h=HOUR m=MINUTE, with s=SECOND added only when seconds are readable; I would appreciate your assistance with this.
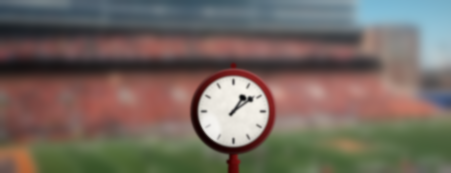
h=1 m=9
